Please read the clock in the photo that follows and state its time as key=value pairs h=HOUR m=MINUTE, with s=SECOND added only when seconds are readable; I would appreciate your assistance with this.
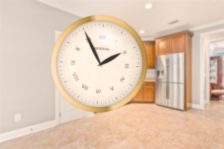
h=1 m=55
